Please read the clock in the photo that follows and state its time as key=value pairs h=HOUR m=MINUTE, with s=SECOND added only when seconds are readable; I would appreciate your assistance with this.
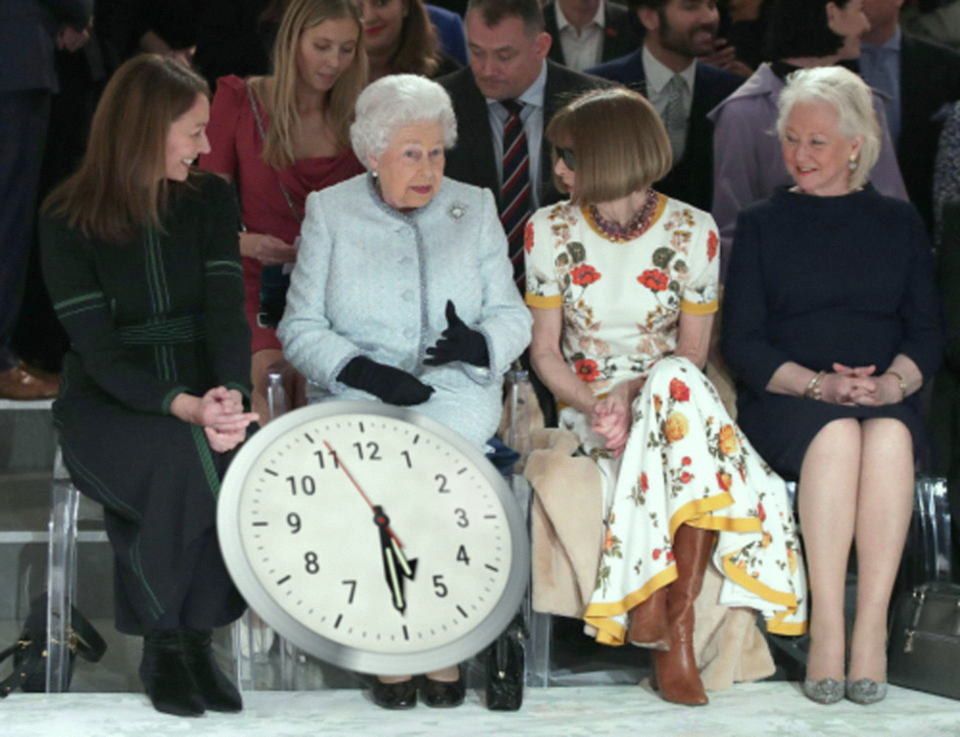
h=5 m=29 s=56
